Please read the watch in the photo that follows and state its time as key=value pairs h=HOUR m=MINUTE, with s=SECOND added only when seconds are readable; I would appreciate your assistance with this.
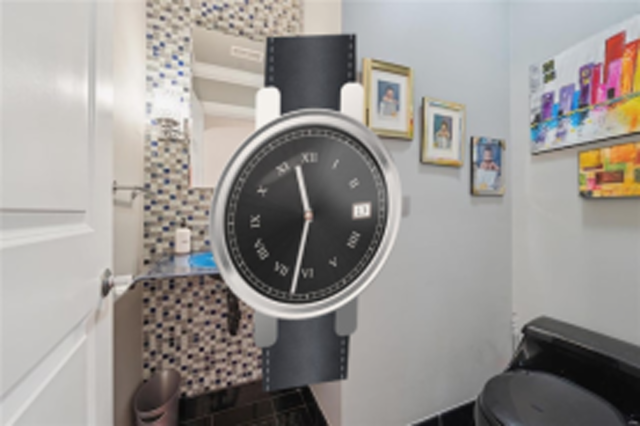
h=11 m=32
